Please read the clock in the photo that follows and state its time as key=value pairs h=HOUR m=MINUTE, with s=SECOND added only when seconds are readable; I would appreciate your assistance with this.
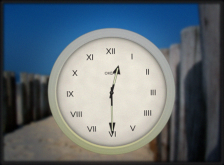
h=12 m=30
